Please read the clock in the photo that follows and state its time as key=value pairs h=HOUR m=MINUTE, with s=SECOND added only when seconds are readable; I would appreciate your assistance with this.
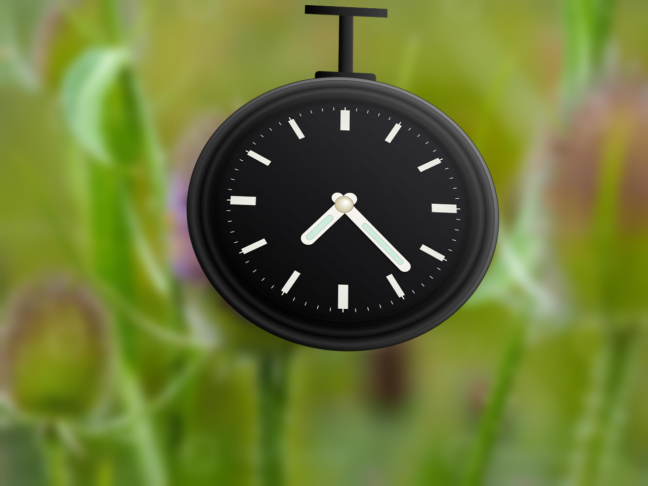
h=7 m=23
